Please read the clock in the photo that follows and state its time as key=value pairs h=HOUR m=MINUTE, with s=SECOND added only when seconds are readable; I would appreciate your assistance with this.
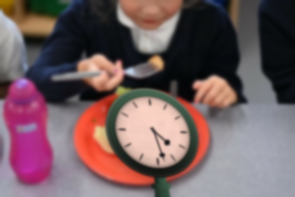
h=4 m=28
